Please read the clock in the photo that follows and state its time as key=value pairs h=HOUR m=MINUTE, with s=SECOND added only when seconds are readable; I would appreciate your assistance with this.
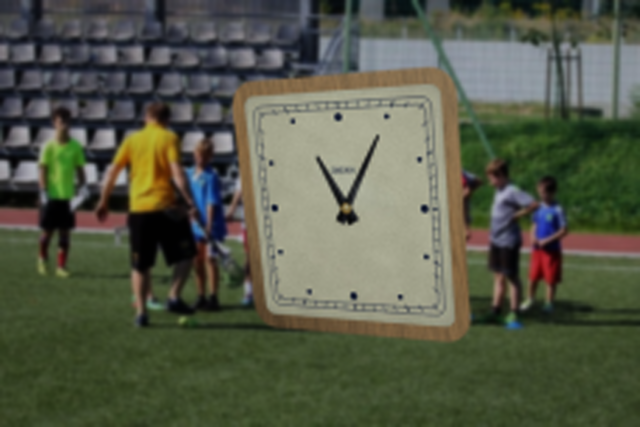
h=11 m=5
